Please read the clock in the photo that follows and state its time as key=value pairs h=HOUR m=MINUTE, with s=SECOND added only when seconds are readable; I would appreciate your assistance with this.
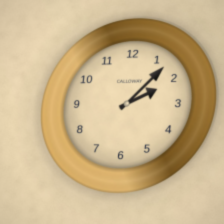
h=2 m=7
